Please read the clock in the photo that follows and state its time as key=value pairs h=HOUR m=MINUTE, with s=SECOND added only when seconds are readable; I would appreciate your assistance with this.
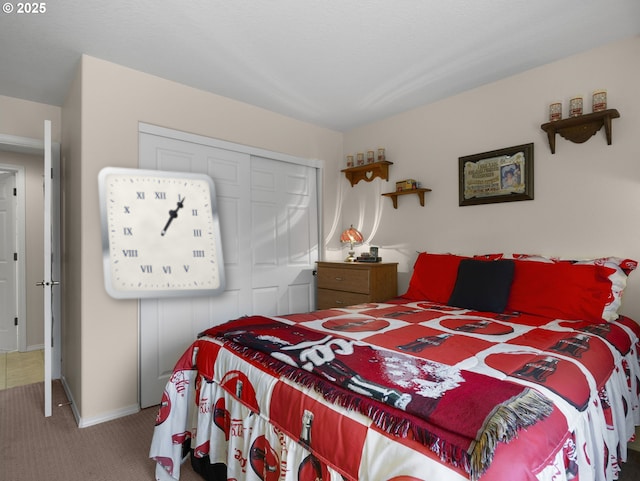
h=1 m=6
